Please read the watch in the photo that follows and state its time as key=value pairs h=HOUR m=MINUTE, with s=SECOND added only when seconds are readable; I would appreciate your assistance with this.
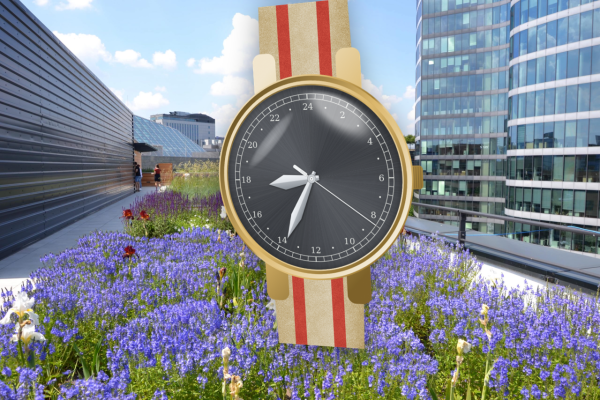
h=17 m=34 s=21
